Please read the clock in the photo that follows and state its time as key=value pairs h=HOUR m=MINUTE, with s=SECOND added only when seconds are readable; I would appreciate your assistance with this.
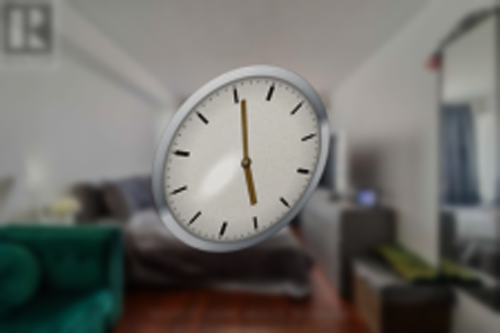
h=4 m=56
